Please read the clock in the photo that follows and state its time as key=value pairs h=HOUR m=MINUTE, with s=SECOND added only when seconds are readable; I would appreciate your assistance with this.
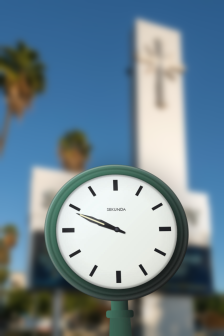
h=9 m=49
